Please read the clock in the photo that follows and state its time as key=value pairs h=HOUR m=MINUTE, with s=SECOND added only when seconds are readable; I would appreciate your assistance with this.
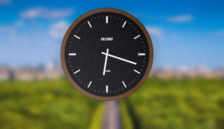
h=6 m=18
